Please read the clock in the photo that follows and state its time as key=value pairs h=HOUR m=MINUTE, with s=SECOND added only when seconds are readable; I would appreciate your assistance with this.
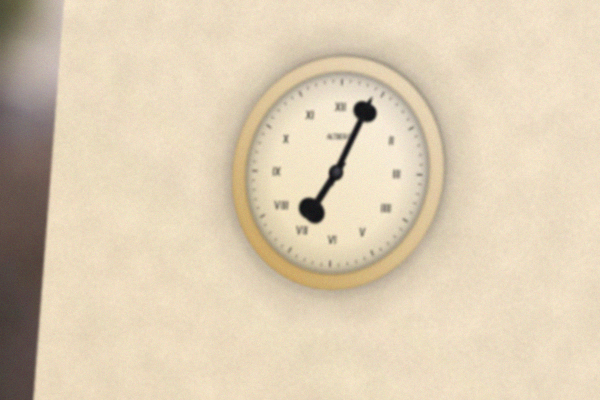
h=7 m=4
